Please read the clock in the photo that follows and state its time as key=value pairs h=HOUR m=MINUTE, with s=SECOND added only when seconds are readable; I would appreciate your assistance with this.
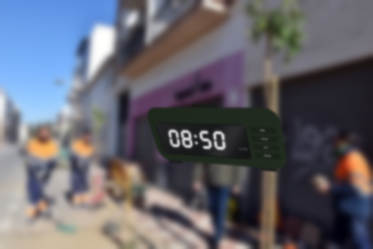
h=8 m=50
